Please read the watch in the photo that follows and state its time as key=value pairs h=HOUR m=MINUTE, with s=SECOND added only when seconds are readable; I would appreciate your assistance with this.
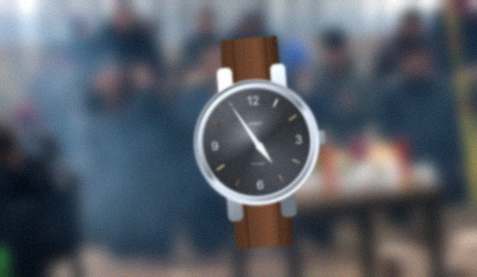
h=4 m=55
